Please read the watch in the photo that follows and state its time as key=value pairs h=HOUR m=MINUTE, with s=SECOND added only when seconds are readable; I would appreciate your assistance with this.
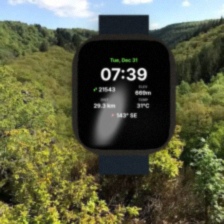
h=7 m=39
